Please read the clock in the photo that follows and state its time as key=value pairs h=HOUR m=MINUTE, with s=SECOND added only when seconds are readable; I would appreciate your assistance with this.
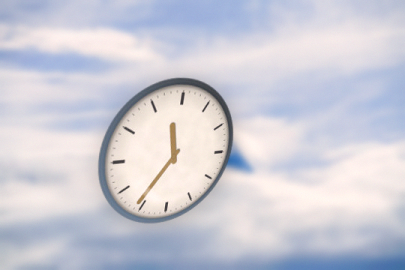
h=11 m=36
